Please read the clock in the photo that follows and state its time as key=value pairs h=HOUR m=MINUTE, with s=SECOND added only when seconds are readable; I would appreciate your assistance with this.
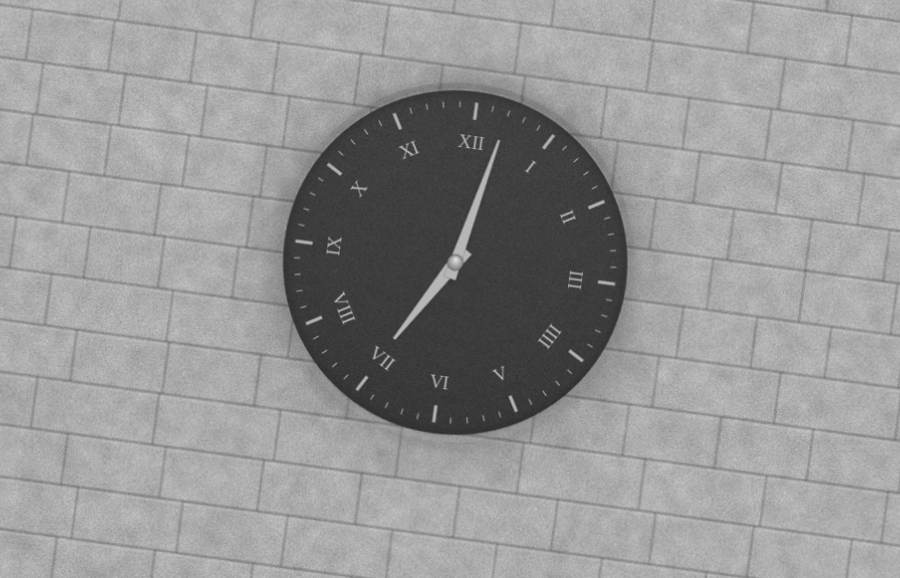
h=7 m=2
